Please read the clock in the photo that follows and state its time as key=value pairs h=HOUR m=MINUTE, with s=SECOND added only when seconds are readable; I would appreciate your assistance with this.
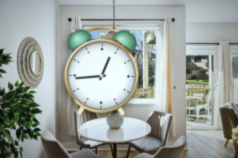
h=12 m=44
